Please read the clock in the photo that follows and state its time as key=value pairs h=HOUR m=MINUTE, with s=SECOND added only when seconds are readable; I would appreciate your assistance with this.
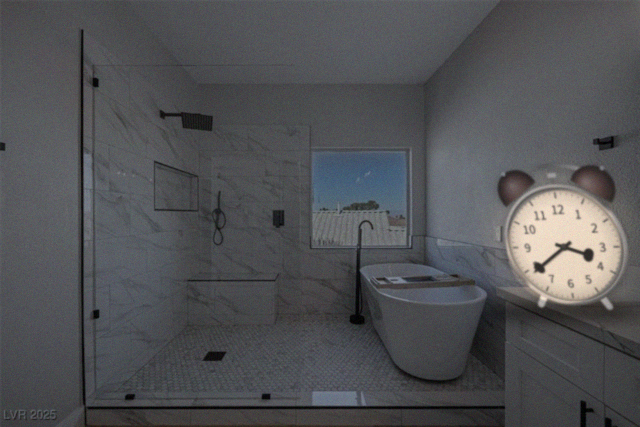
h=3 m=39
